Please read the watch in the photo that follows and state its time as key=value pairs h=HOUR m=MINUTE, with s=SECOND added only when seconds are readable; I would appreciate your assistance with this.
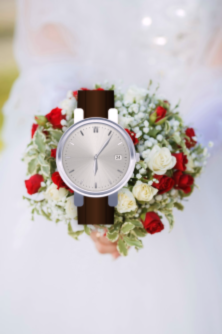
h=6 m=6
